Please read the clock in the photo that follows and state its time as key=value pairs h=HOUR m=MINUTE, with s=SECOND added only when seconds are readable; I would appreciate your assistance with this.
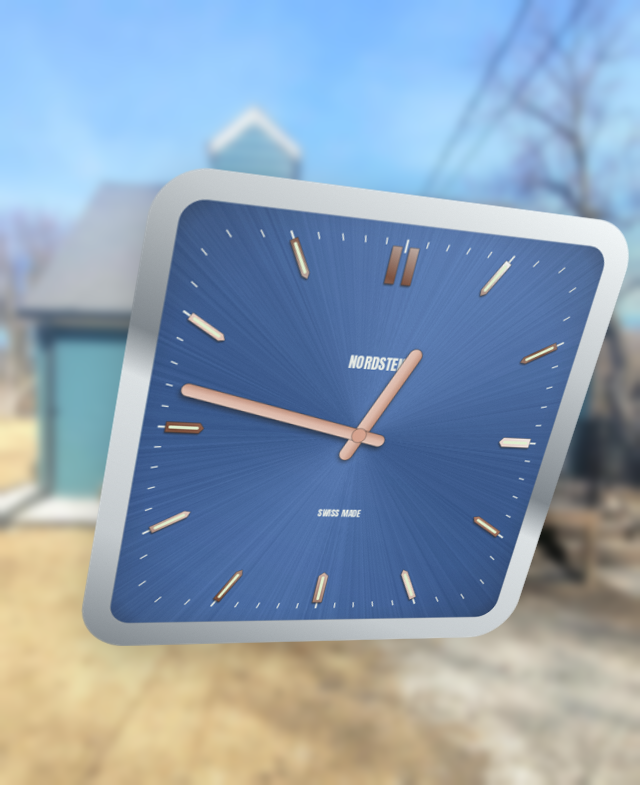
h=12 m=47
